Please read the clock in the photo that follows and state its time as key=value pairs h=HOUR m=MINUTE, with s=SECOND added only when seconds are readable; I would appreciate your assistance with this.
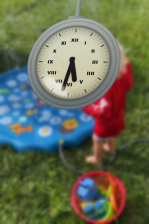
h=5 m=32
